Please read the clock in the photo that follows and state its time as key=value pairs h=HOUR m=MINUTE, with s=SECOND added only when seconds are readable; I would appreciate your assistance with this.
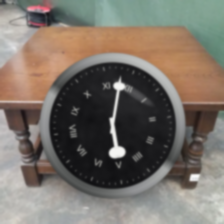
h=4 m=58
